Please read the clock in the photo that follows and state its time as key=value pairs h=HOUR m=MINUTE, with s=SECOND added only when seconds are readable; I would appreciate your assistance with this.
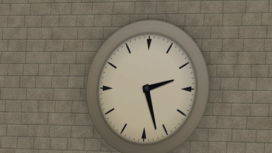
h=2 m=27
